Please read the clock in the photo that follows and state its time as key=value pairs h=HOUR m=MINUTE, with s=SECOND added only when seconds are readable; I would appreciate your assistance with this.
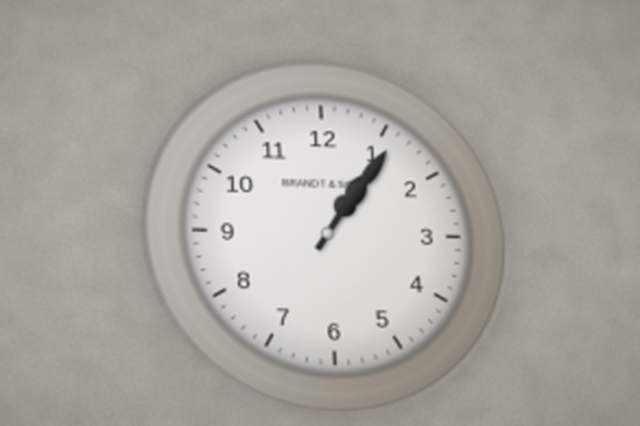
h=1 m=6
